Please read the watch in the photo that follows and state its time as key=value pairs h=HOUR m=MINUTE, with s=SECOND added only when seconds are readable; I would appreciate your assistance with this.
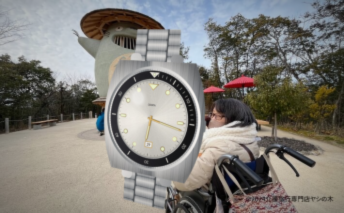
h=6 m=17
